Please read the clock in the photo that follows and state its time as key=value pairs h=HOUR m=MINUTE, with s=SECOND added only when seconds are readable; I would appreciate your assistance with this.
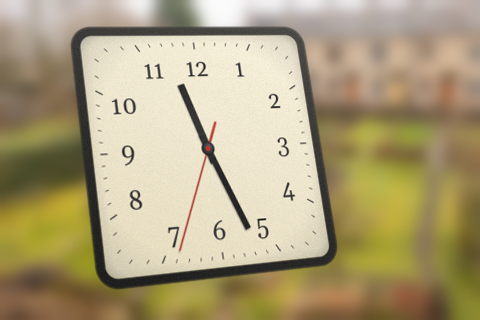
h=11 m=26 s=34
